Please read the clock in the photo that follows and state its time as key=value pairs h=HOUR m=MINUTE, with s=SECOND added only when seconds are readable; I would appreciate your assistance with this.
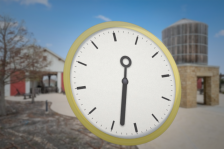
h=12 m=33
